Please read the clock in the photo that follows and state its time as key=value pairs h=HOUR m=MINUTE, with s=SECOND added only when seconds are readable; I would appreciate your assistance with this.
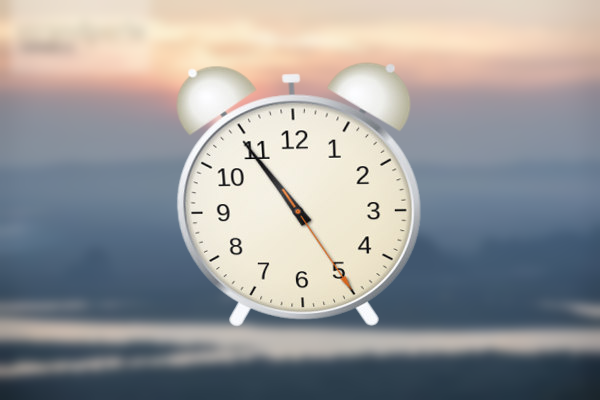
h=10 m=54 s=25
